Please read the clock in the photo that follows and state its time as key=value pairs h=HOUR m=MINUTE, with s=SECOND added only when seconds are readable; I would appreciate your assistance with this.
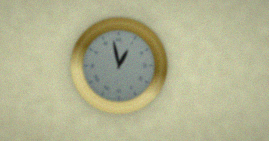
h=12 m=58
